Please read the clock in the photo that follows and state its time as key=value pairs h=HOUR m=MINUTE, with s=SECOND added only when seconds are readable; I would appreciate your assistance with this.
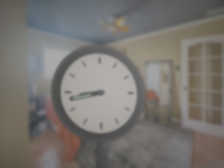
h=8 m=43
